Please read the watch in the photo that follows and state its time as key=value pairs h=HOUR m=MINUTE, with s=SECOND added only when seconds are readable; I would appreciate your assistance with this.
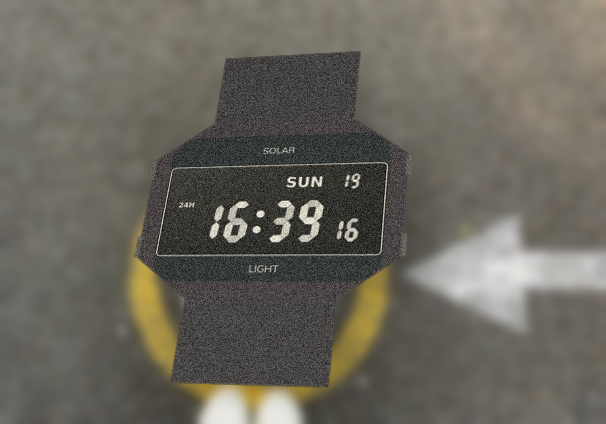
h=16 m=39 s=16
